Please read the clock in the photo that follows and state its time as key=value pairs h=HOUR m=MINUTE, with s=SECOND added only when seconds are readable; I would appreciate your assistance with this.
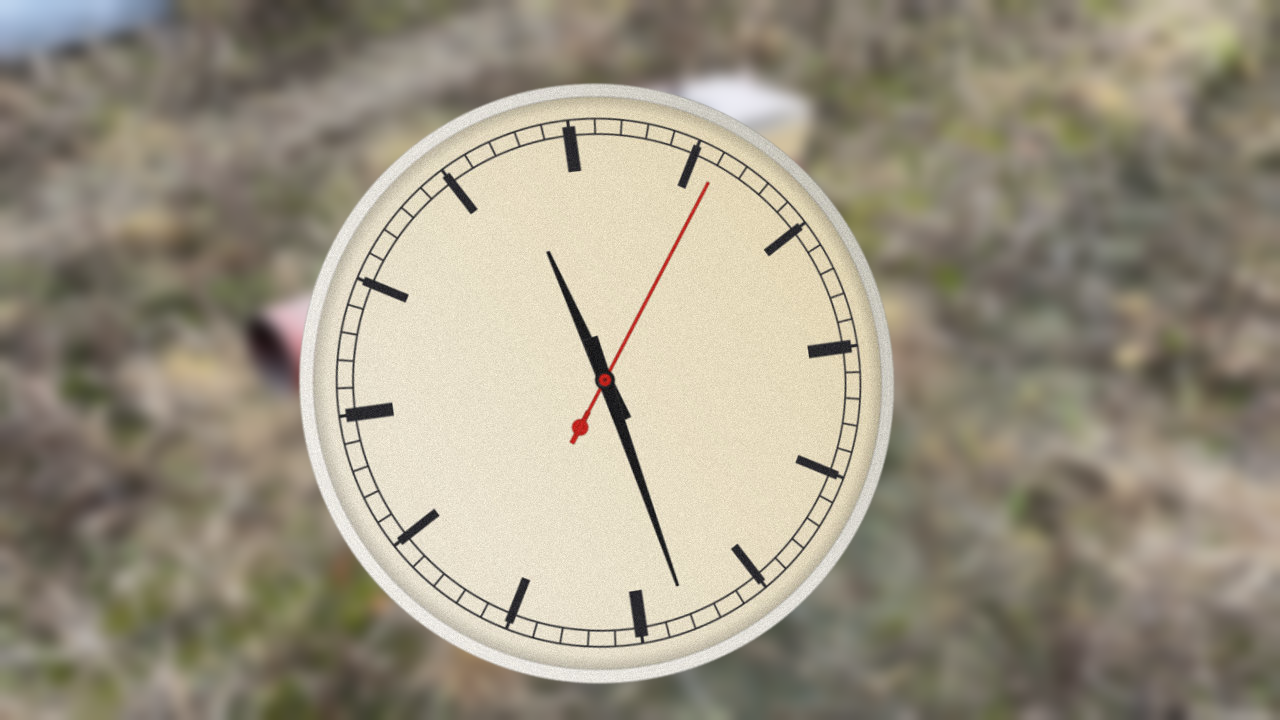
h=11 m=28 s=6
